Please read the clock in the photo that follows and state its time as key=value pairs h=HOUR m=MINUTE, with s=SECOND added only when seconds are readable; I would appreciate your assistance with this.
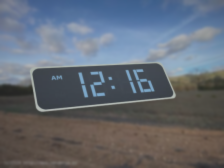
h=12 m=16
